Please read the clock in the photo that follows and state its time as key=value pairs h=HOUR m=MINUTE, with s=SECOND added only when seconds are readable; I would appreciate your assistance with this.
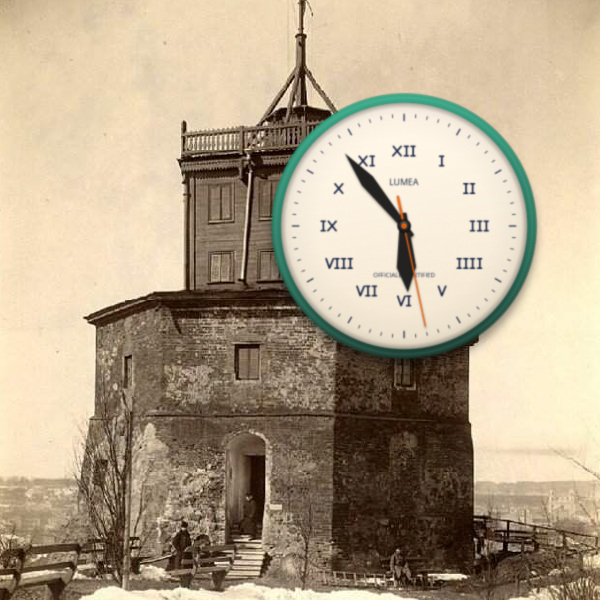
h=5 m=53 s=28
